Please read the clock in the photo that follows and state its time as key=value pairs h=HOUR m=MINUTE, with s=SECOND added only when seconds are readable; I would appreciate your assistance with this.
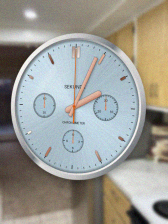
h=2 m=4
